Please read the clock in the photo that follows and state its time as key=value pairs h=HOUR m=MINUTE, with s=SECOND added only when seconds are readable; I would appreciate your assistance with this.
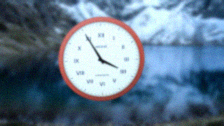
h=3 m=55
